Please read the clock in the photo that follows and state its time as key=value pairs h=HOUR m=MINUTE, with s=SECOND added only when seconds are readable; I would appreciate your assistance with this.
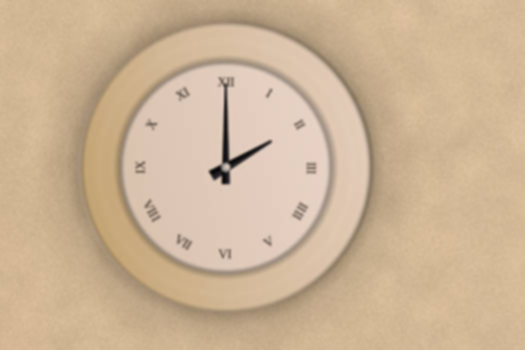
h=2 m=0
